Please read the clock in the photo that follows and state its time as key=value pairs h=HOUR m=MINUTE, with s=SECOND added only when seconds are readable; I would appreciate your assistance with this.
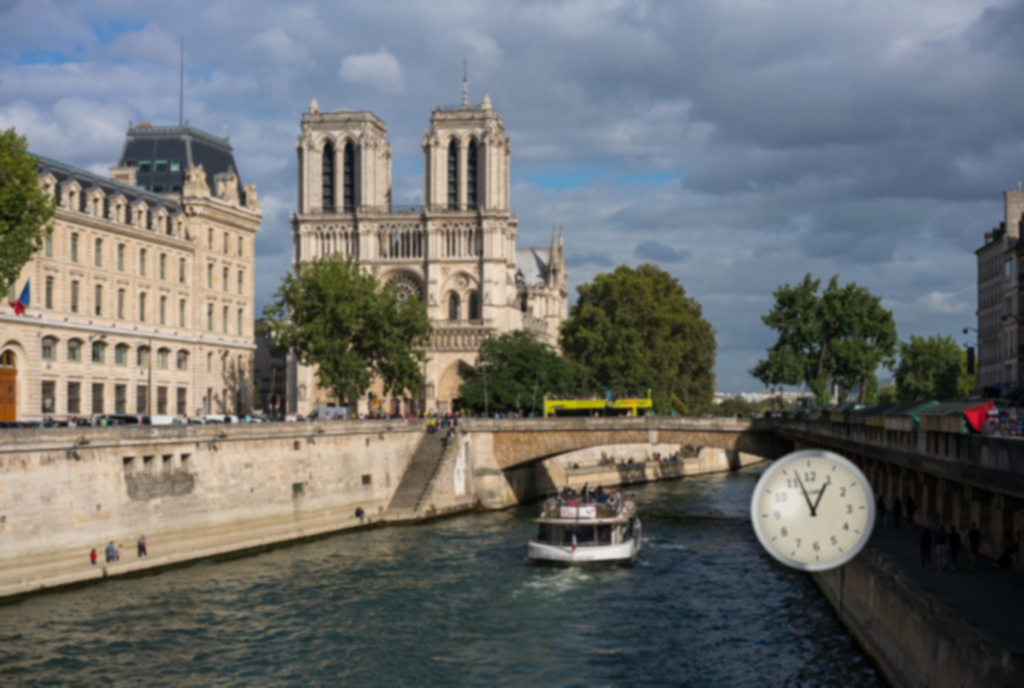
h=12 m=57
